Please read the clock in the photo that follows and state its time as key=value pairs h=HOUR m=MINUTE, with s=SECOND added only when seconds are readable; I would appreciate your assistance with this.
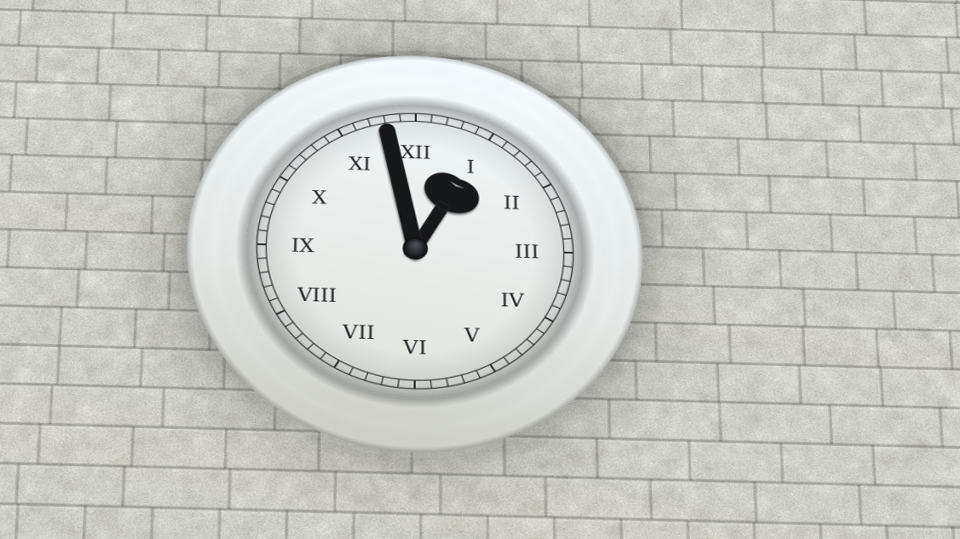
h=12 m=58
